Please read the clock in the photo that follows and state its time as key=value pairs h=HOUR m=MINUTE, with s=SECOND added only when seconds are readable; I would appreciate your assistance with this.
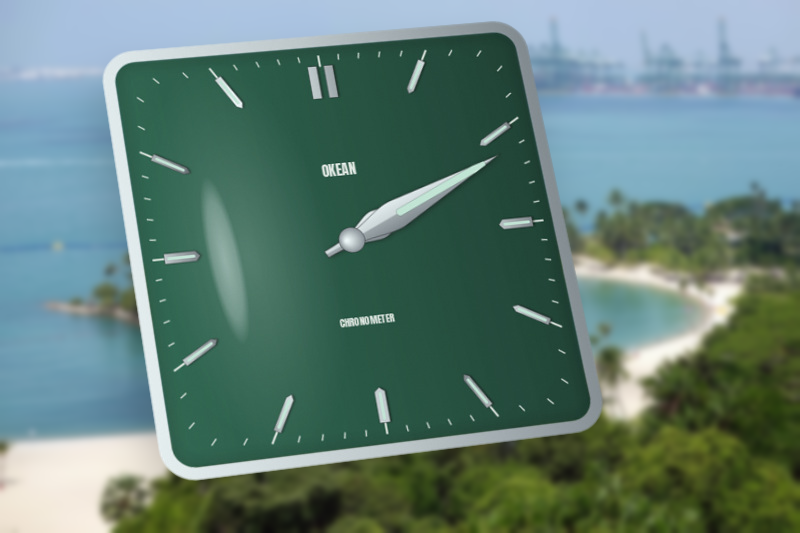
h=2 m=11
